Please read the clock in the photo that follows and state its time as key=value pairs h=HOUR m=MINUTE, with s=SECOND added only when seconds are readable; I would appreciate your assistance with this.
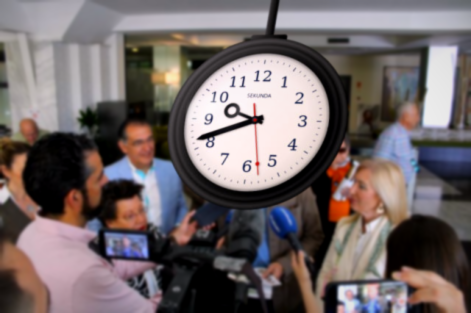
h=9 m=41 s=28
